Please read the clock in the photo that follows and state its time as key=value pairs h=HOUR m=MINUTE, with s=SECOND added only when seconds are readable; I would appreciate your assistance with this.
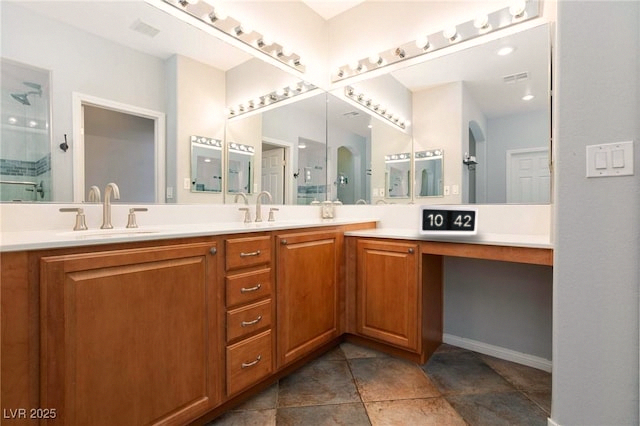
h=10 m=42
